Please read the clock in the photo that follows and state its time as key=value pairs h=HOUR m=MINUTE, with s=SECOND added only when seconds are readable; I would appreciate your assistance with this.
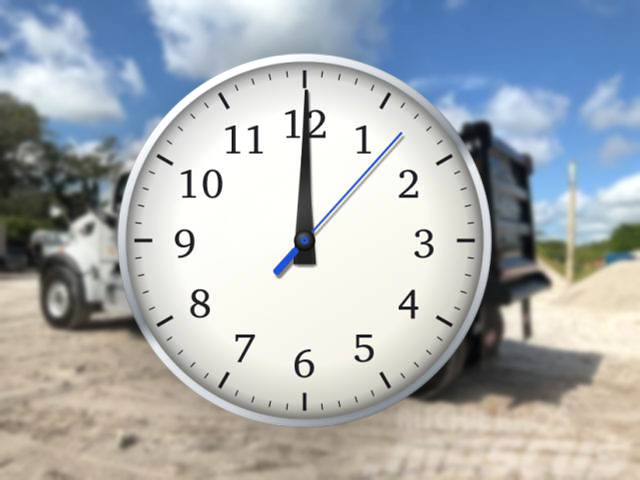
h=12 m=0 s=7
